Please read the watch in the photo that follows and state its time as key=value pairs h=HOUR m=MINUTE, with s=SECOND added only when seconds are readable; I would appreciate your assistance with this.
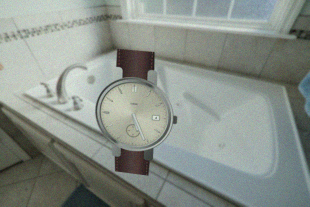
h=5 m=26
